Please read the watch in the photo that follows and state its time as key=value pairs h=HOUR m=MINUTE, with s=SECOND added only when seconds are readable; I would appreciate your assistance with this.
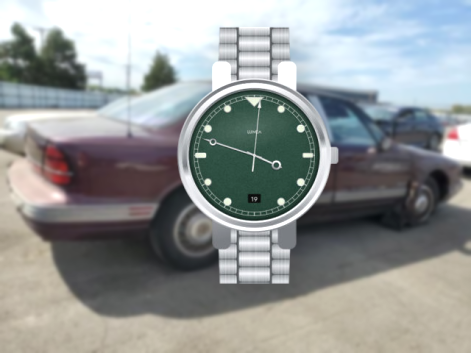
h=3 m=48 s=1
